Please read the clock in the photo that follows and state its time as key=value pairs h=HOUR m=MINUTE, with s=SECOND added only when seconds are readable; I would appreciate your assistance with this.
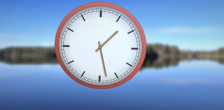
h=1 m=28
